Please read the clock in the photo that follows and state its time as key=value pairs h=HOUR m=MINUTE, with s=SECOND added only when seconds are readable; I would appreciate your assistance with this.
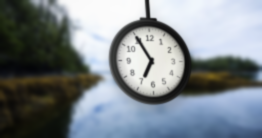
h=6 m=55
